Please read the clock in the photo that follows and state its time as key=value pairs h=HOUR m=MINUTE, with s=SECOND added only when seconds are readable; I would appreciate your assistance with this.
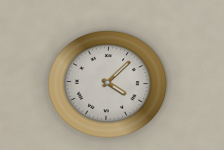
h=4 m=7
